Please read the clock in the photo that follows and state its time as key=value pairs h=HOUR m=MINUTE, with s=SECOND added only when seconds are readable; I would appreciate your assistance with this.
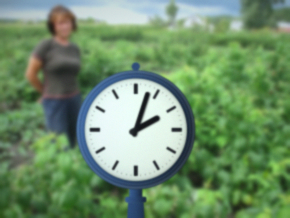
h=2 m=3
